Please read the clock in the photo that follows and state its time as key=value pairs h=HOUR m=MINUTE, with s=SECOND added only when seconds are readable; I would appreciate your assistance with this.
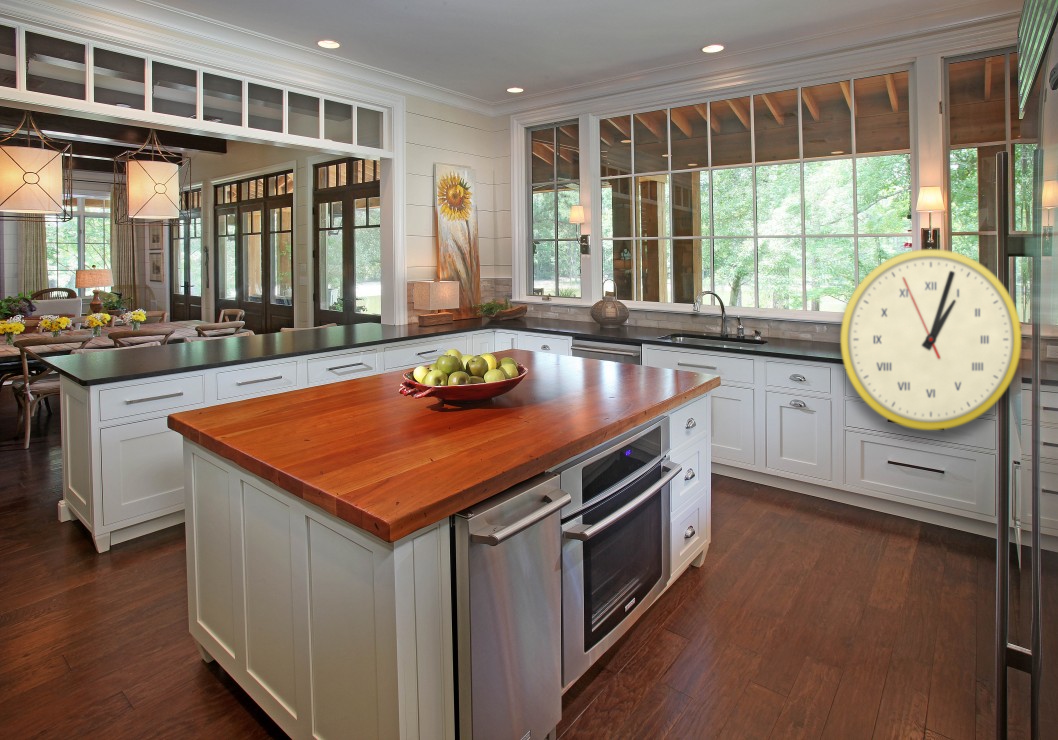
h=1 m=2 s=56
